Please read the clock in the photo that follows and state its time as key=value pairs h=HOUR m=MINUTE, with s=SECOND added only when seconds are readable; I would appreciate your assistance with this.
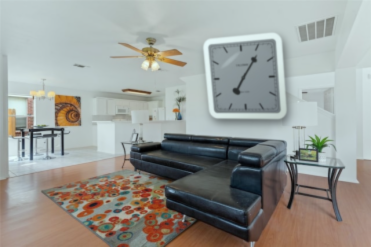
h=7 m=6
